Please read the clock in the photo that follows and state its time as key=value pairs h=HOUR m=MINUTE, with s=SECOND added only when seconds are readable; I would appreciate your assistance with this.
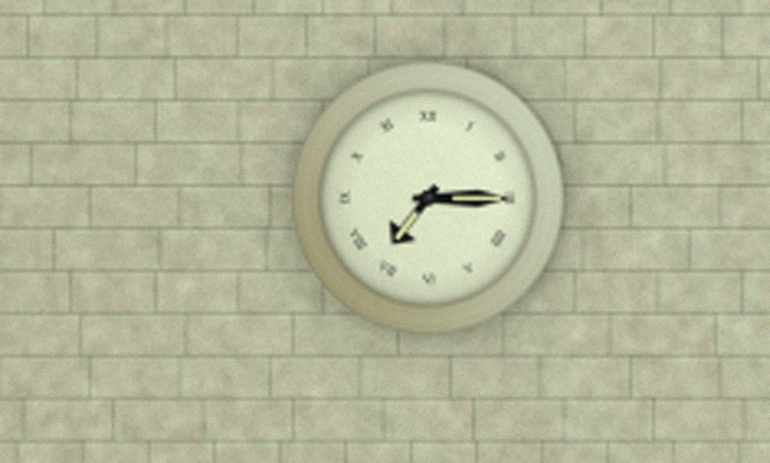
h=7 m=15
